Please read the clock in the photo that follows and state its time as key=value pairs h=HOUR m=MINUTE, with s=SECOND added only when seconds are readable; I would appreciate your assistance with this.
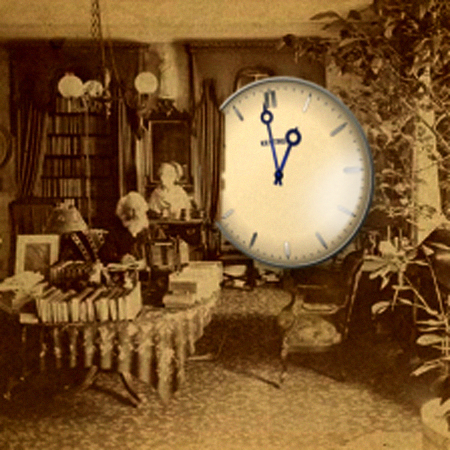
h=12 m=59
